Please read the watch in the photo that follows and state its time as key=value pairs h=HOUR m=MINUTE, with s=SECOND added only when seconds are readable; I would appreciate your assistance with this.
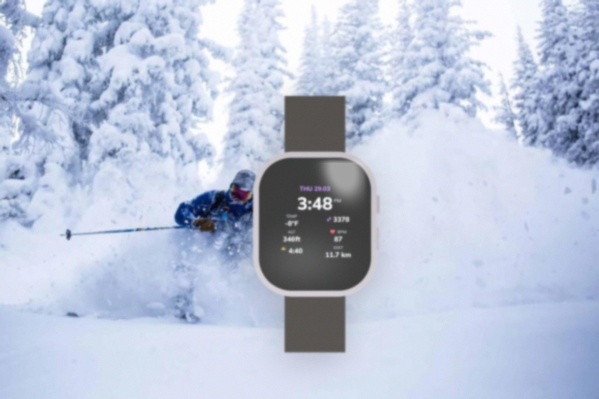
h=3 m=48
